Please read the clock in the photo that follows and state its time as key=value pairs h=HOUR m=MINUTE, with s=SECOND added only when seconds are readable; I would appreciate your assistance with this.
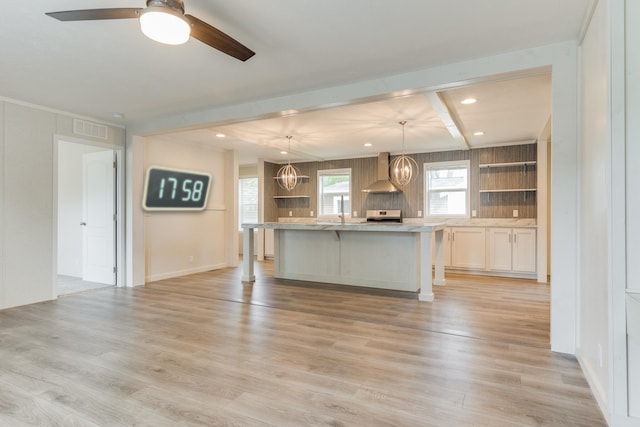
h=17 m=58
